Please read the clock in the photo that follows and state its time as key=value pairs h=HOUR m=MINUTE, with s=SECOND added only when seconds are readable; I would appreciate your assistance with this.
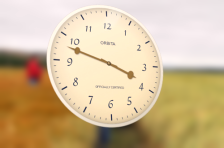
h=3 m=48
